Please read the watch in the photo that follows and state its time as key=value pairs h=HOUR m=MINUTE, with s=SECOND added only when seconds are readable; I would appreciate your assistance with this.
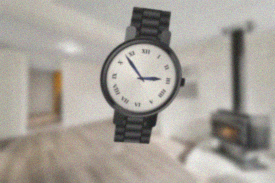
h=2 m=53
